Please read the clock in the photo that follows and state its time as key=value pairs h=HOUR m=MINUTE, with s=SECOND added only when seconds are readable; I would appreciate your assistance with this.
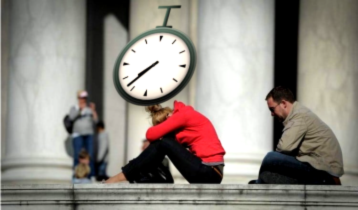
h=7 m=37
